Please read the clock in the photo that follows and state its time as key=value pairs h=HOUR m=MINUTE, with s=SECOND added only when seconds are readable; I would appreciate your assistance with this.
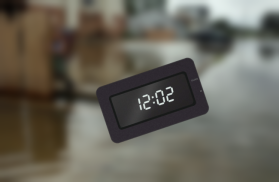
h=12 m=2
